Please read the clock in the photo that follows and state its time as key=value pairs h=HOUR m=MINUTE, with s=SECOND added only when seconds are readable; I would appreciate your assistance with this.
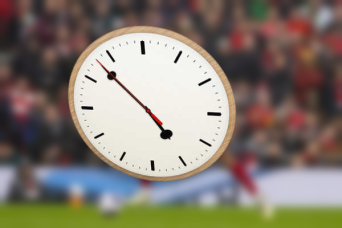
h=4 m=52 s=53
